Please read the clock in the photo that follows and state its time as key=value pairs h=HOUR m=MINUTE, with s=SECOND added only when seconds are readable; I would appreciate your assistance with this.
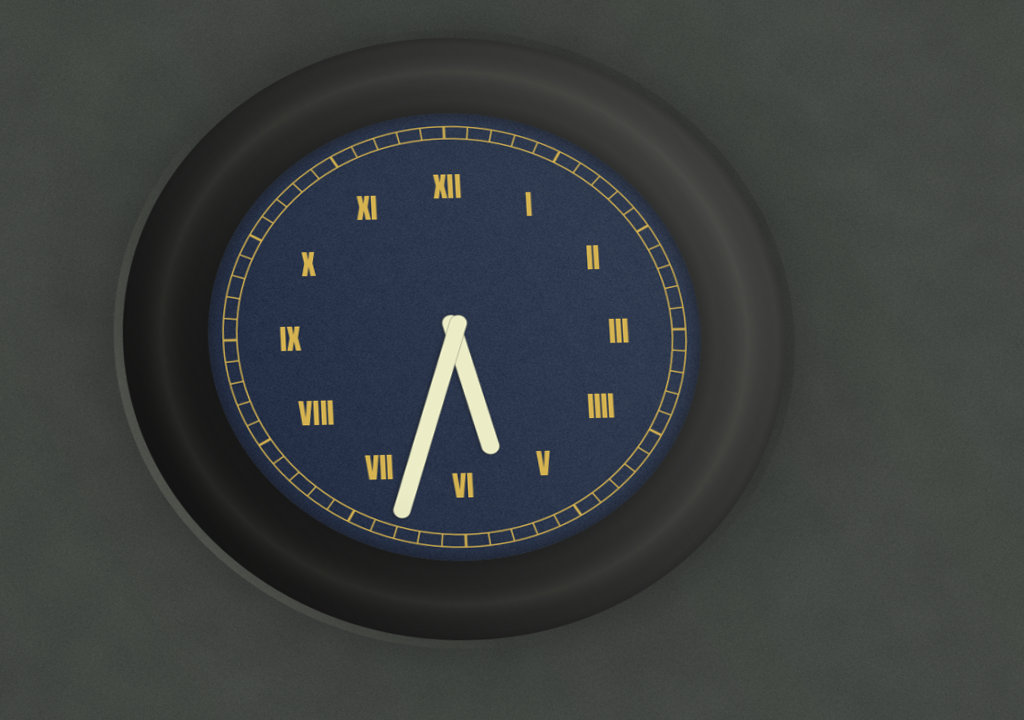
h=5 m=33
